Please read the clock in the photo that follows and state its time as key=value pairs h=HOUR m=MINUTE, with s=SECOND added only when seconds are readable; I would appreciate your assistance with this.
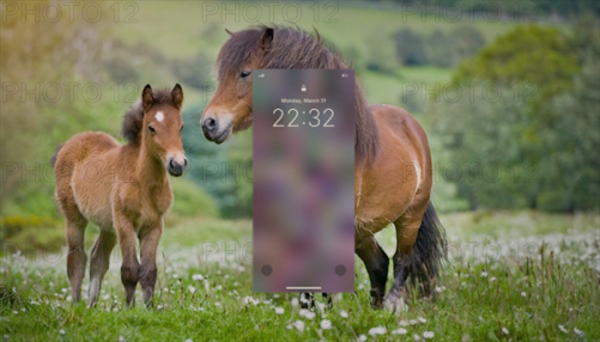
h=22 m=32
